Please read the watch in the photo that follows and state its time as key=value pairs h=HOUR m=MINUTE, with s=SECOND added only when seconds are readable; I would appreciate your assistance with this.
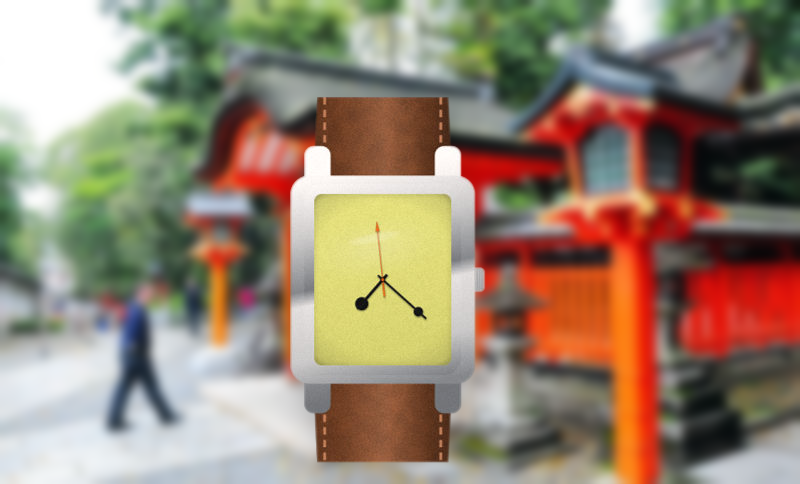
h=7 m=21 s=59
